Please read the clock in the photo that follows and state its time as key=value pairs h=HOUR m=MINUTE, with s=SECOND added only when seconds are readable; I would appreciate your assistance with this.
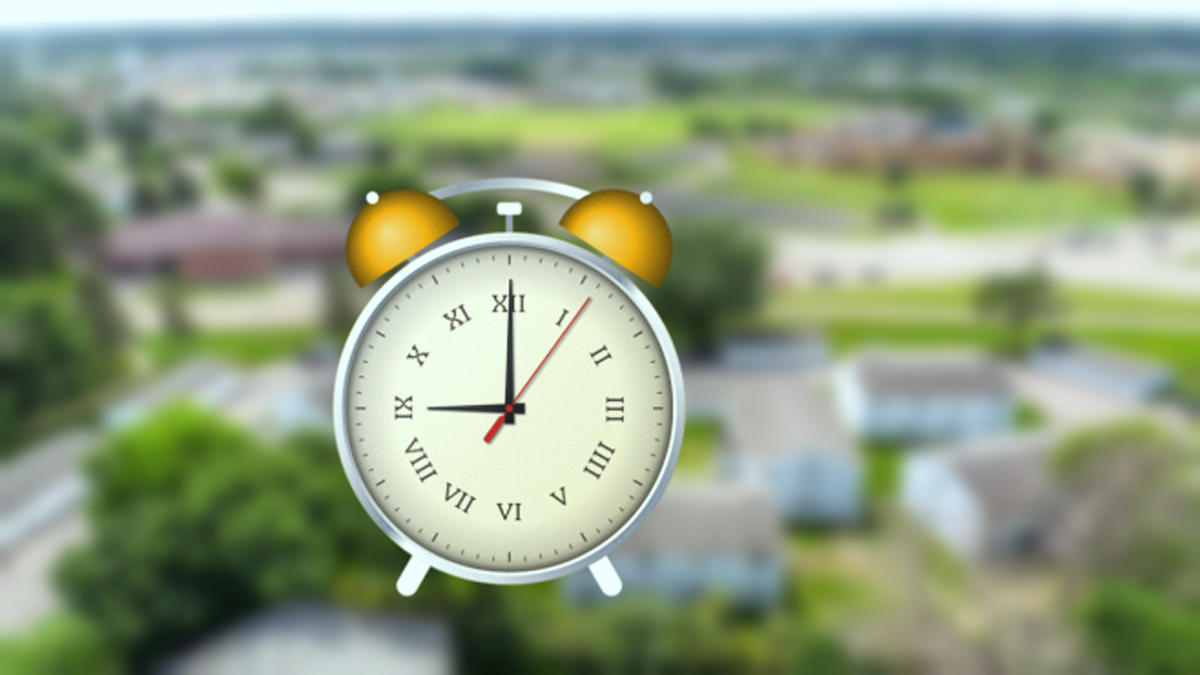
h=9 m=0 s=6
